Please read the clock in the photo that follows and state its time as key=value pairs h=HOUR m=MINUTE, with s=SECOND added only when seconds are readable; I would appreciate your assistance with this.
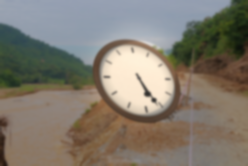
h=5 m=26
